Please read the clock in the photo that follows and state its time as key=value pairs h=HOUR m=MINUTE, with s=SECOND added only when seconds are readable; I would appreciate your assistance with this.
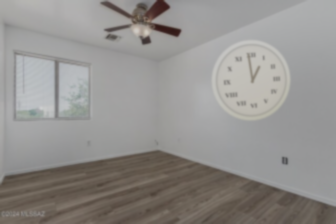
h=12 m=59
